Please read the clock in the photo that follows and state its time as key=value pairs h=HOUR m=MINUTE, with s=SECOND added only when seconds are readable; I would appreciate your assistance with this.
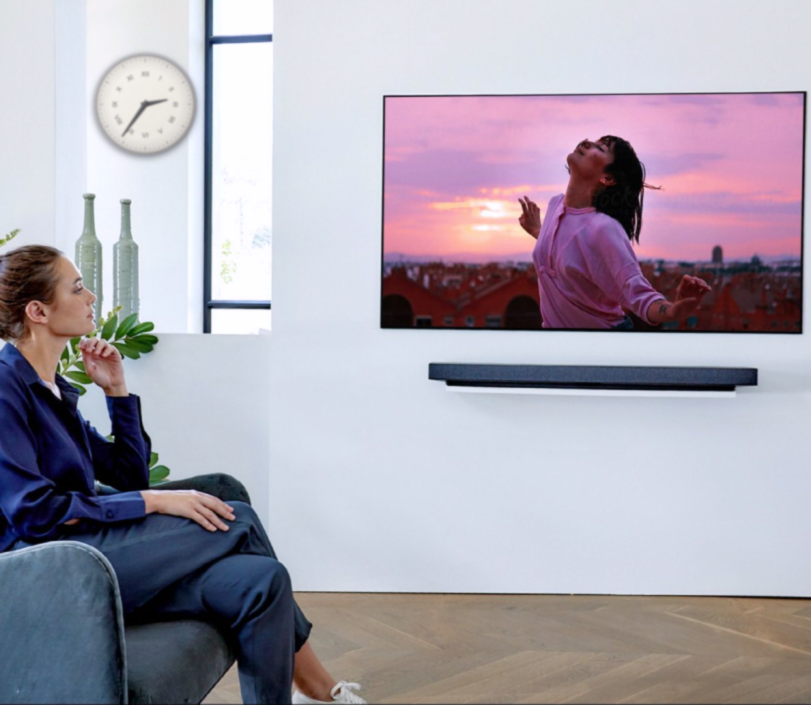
h=2 m=36
